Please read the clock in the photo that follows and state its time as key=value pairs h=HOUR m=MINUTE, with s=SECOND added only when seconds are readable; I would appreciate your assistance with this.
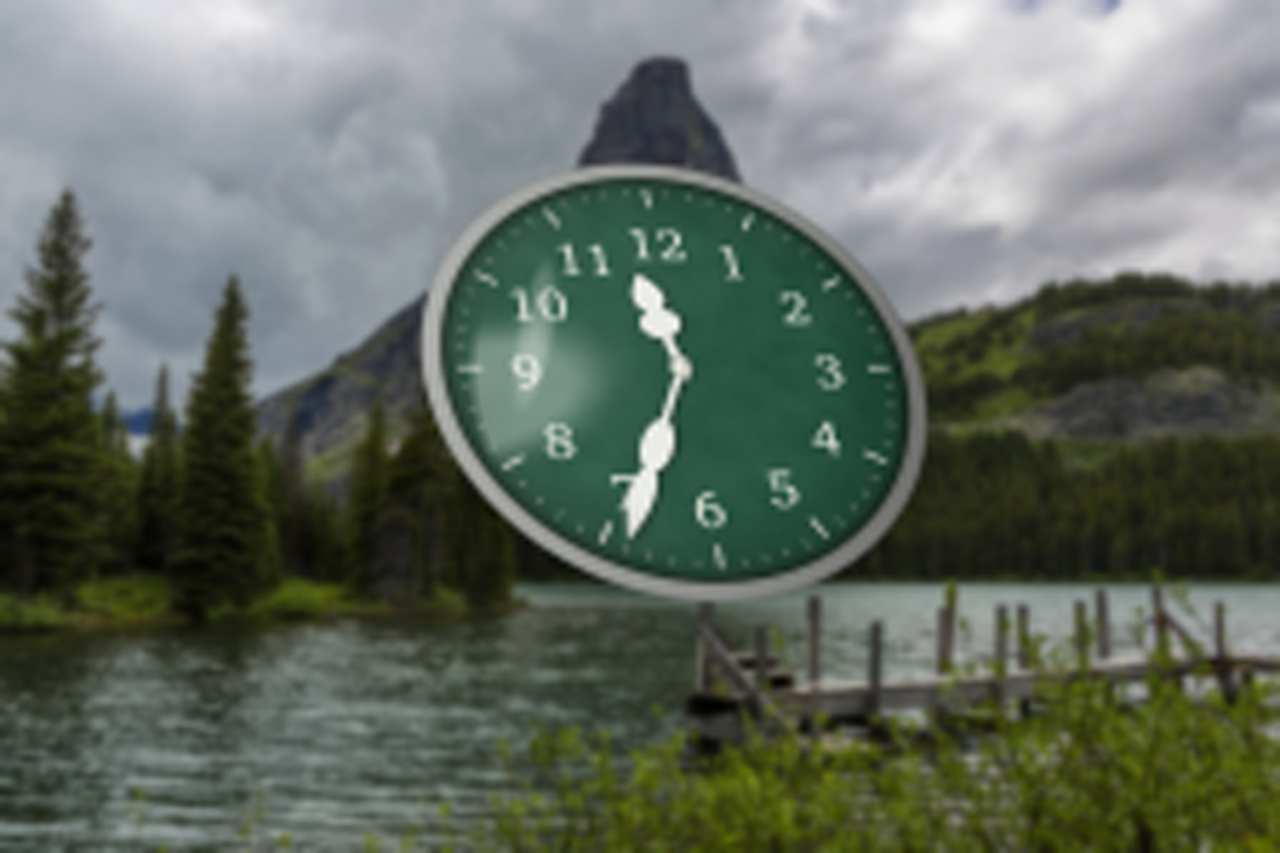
h=11 m=34
